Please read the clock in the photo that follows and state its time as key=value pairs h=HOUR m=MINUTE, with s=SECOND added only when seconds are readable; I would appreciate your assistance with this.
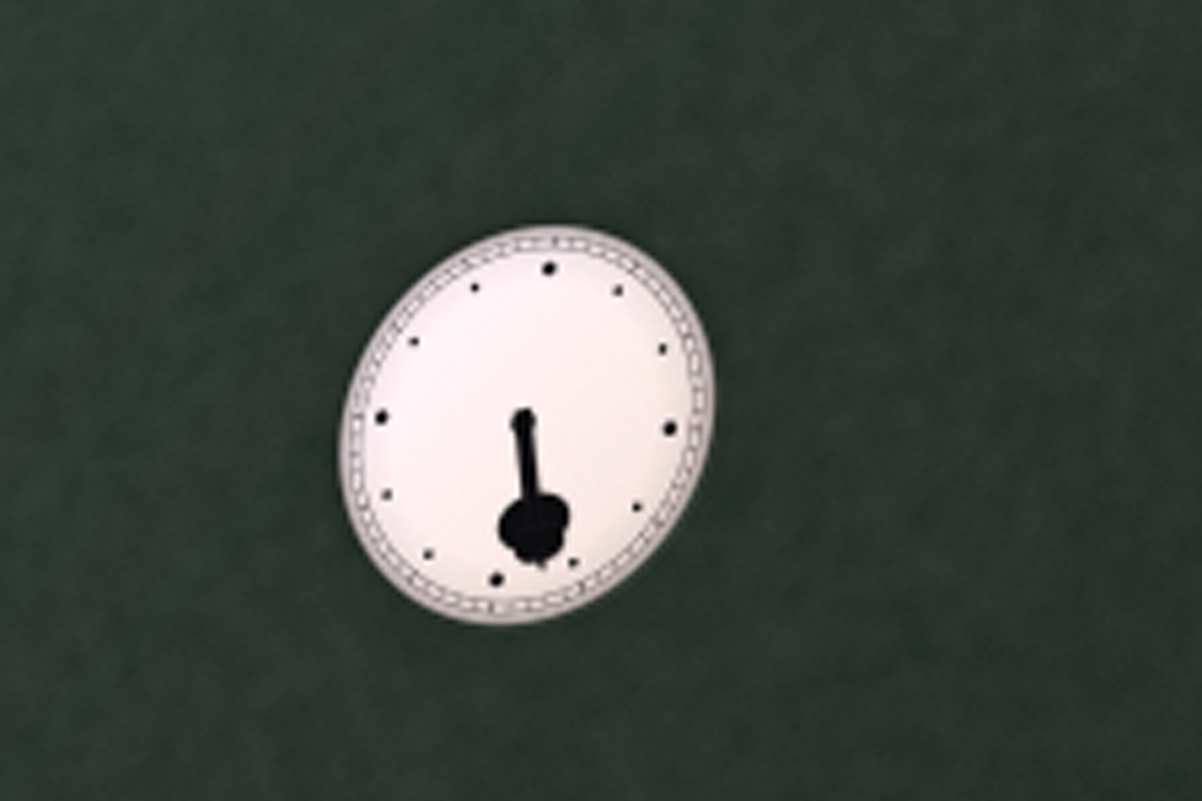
h=5 m=27
